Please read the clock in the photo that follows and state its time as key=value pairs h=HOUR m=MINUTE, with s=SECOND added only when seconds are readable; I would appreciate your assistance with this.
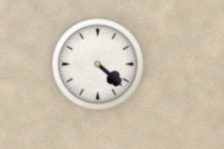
h=4 m=22
